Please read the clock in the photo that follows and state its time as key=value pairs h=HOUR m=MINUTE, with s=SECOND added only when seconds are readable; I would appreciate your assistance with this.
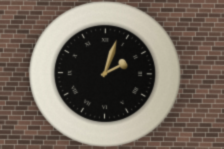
h=2 m=3
